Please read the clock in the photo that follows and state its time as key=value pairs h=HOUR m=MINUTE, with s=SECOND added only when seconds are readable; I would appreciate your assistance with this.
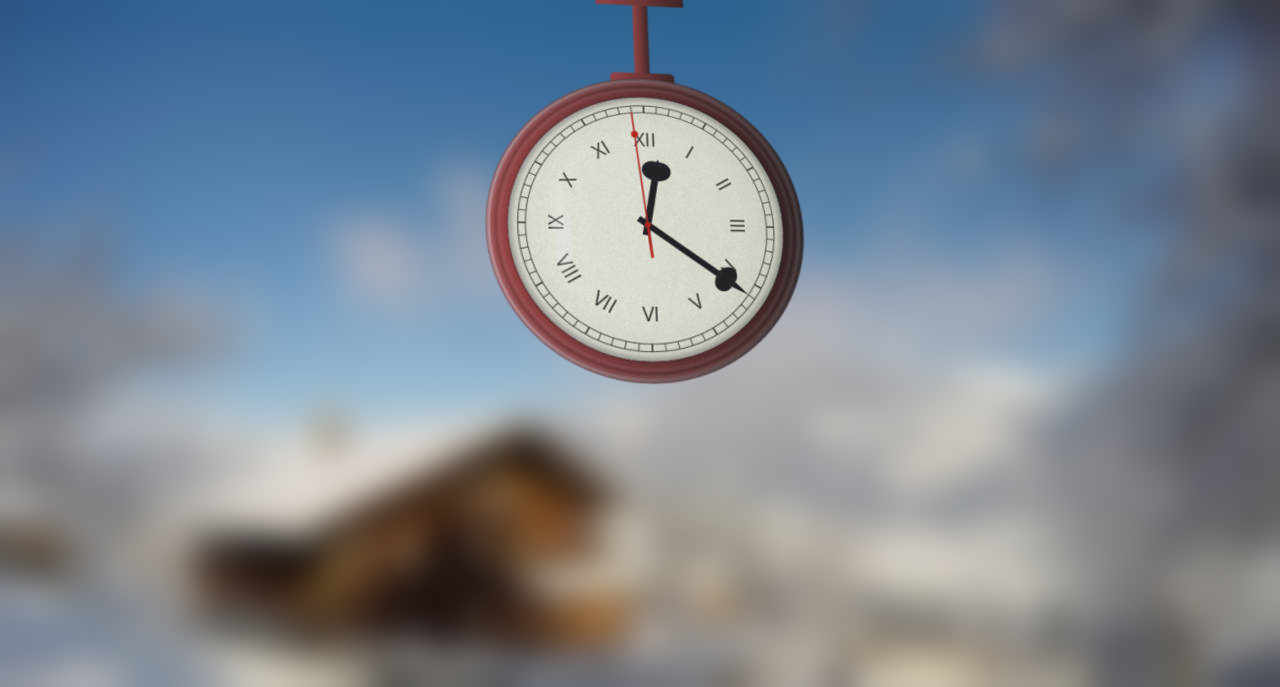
h=12 m=20 s=59
